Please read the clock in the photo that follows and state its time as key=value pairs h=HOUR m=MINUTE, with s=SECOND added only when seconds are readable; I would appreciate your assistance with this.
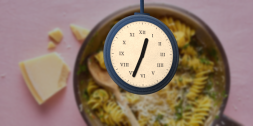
h=12 m=34
